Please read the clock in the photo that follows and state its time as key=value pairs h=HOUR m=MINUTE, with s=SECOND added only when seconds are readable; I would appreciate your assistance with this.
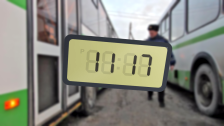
h=11 m=17
